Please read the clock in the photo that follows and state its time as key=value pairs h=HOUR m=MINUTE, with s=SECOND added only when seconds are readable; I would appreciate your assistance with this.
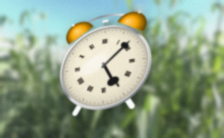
h=5 m=8
